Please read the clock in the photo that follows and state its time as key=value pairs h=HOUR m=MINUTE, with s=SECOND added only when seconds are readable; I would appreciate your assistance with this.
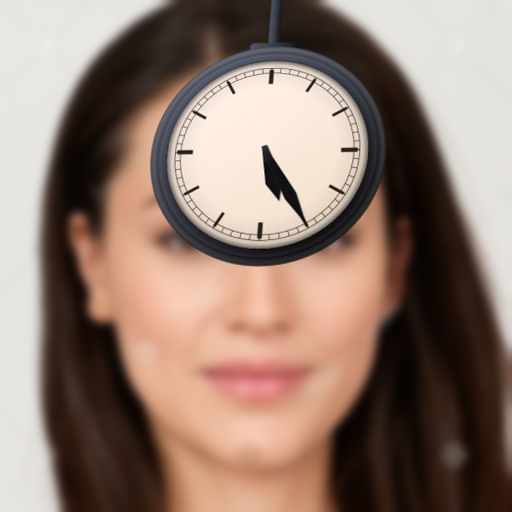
h=5 m=25
